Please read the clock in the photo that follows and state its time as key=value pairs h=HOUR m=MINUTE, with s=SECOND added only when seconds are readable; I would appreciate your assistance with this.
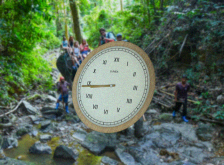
h=8 m=44
